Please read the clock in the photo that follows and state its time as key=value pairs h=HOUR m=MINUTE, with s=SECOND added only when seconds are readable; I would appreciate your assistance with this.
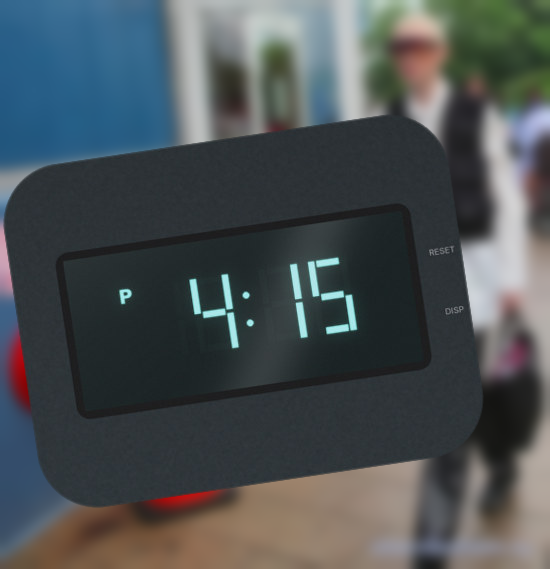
h=4 m=15
